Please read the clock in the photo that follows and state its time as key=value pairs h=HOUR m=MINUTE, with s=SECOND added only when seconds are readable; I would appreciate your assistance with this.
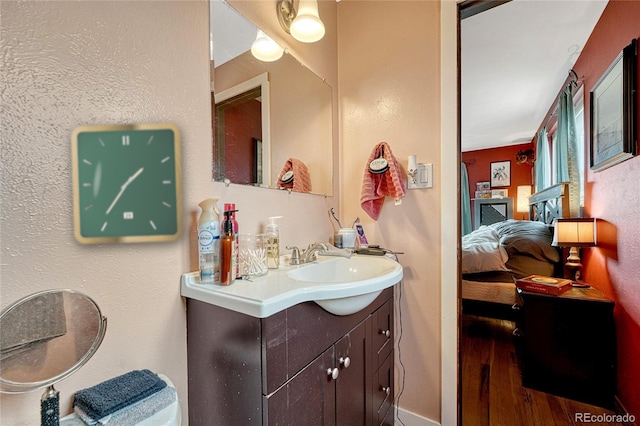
h=1 m=36
